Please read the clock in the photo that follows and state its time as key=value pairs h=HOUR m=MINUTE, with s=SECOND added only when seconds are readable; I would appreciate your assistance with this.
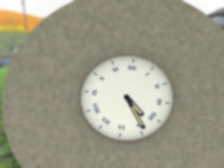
h=4 m=24
